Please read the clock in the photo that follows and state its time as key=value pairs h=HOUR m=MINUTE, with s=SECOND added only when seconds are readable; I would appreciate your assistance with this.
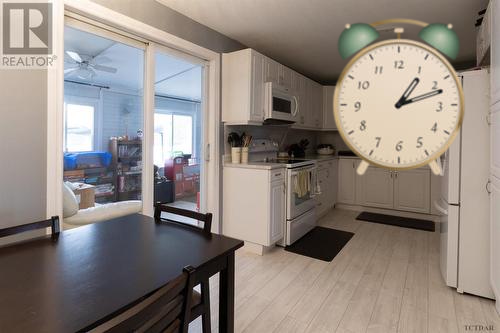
h=1 m=12
